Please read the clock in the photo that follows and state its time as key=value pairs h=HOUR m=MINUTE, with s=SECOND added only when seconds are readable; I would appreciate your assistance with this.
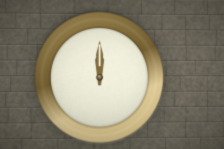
h=12 m=0
